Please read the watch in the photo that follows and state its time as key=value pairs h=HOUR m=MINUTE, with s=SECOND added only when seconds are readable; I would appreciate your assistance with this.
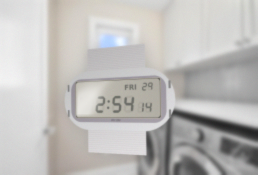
h=2 m=54 s=14
